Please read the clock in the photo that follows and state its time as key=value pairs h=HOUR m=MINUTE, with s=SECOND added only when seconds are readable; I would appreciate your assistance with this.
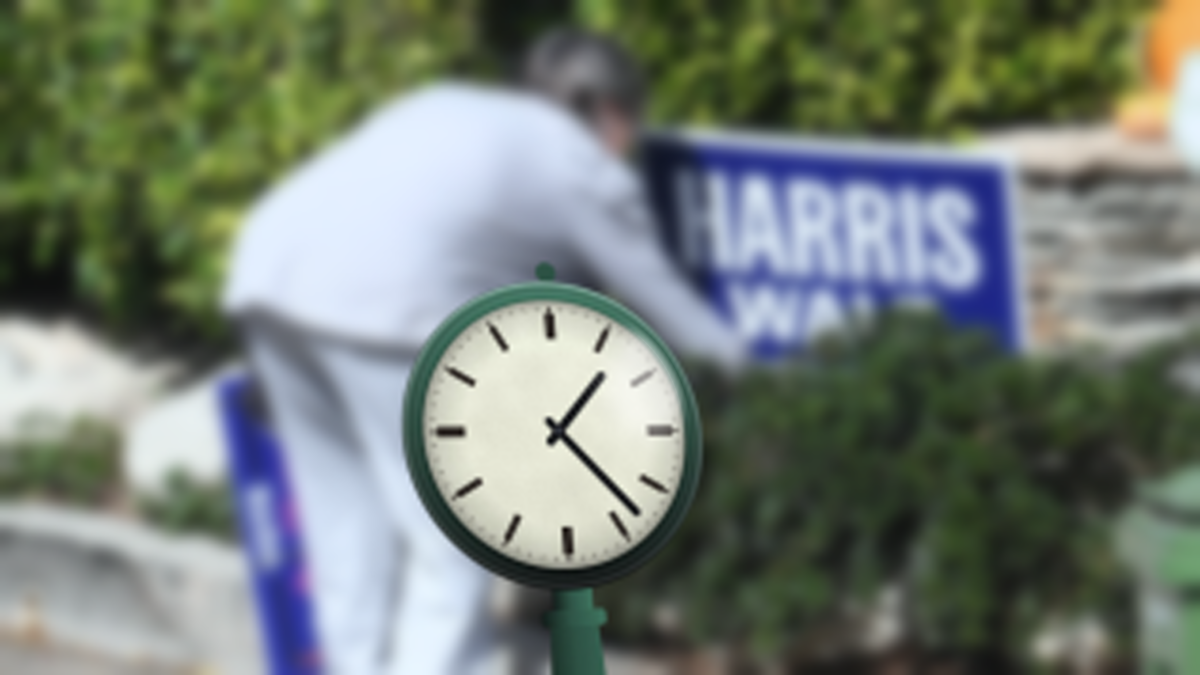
h=1 m=23
